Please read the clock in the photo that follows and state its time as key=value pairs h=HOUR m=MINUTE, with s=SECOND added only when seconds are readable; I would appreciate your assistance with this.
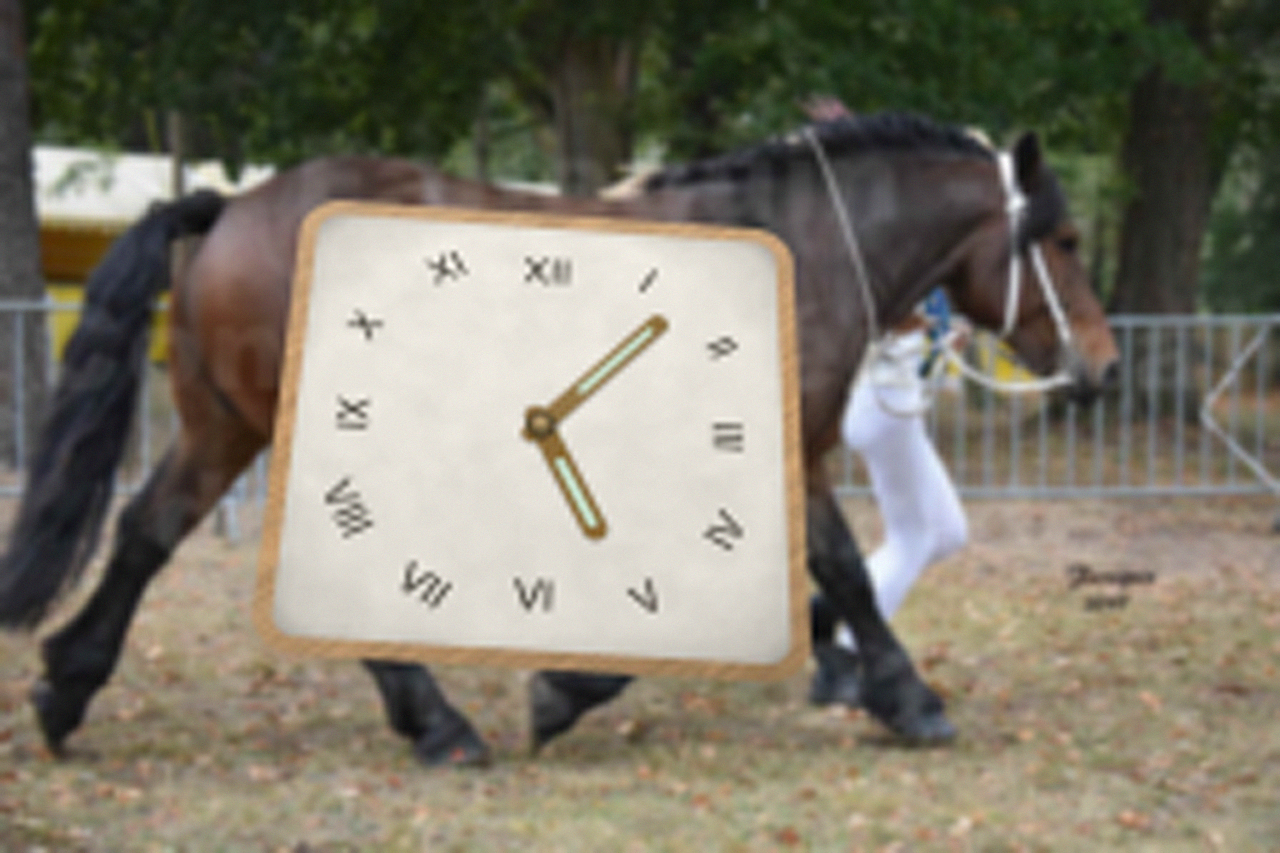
h=5 m=7
